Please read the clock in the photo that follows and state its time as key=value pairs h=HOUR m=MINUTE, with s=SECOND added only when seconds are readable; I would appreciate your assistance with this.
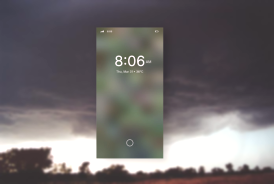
h=8 m=6
